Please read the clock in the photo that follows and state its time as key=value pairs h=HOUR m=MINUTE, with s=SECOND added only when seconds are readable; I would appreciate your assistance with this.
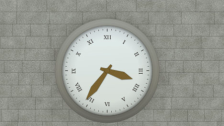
h=3 m=36
